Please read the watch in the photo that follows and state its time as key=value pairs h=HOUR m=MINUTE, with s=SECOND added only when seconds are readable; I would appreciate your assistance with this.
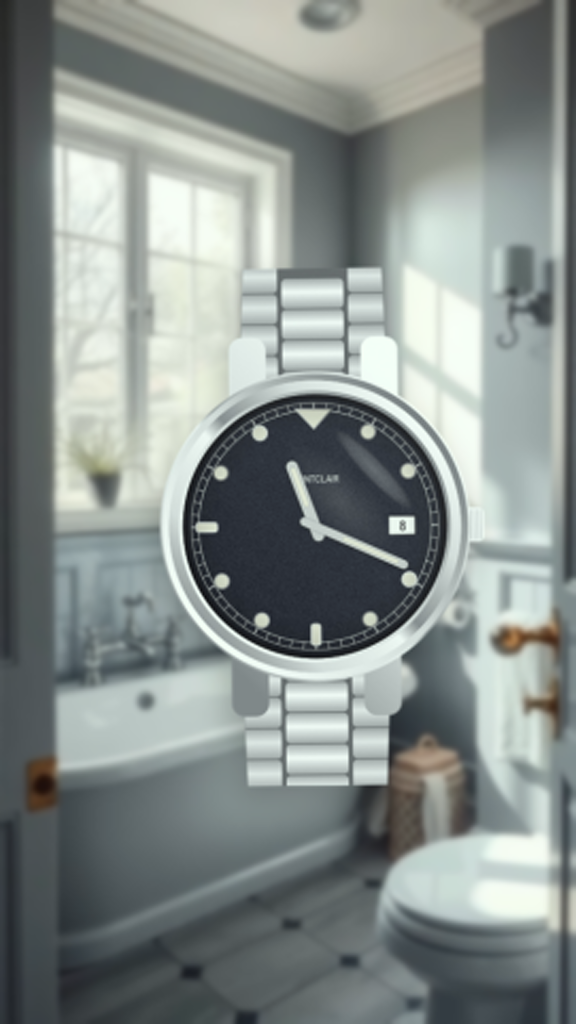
h=11 m=19
